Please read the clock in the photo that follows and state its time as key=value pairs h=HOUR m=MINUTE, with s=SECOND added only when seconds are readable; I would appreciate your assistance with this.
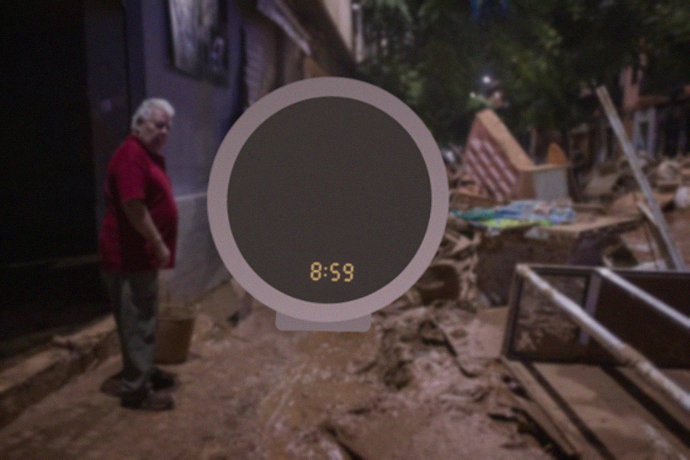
h=8 m=59
